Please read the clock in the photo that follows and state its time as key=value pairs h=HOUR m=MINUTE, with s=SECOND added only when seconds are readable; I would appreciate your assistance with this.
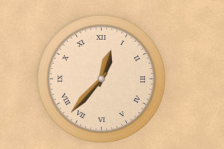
h=12 m=37
